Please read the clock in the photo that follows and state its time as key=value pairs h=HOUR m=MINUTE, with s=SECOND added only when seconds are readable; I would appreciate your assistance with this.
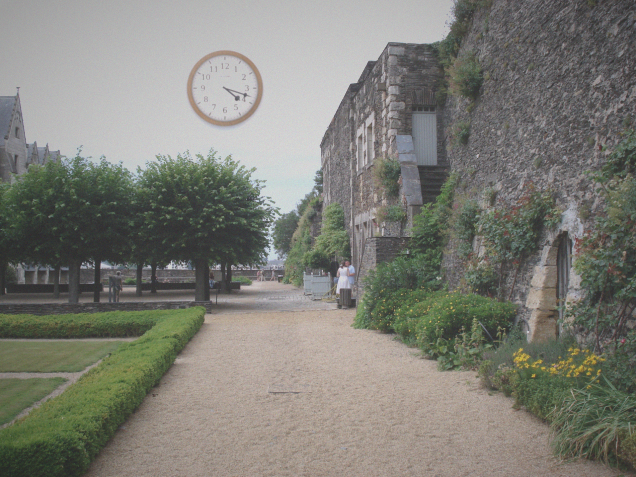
h=4 m=18
